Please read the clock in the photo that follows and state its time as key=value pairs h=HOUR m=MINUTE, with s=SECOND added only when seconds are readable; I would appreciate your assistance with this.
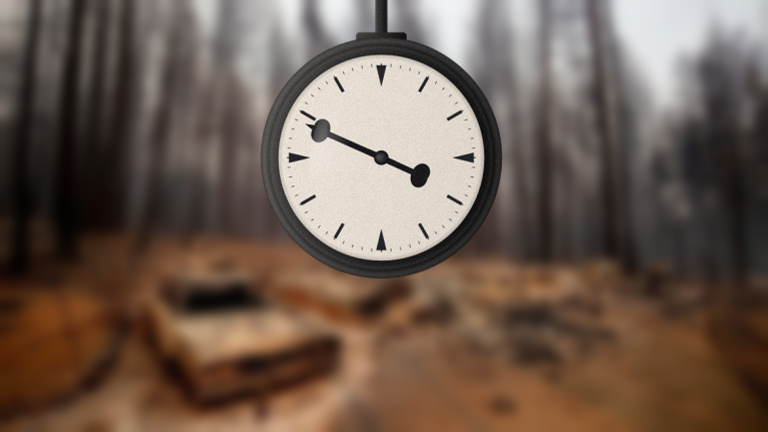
h=3 m=49
